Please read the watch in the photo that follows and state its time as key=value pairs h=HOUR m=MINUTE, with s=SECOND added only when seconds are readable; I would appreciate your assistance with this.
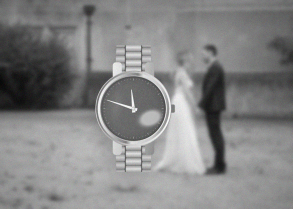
h=11 m=48
